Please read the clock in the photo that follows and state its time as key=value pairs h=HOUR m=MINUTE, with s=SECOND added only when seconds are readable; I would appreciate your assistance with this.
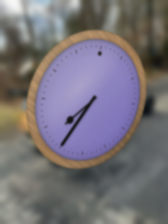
h=7 m=35
